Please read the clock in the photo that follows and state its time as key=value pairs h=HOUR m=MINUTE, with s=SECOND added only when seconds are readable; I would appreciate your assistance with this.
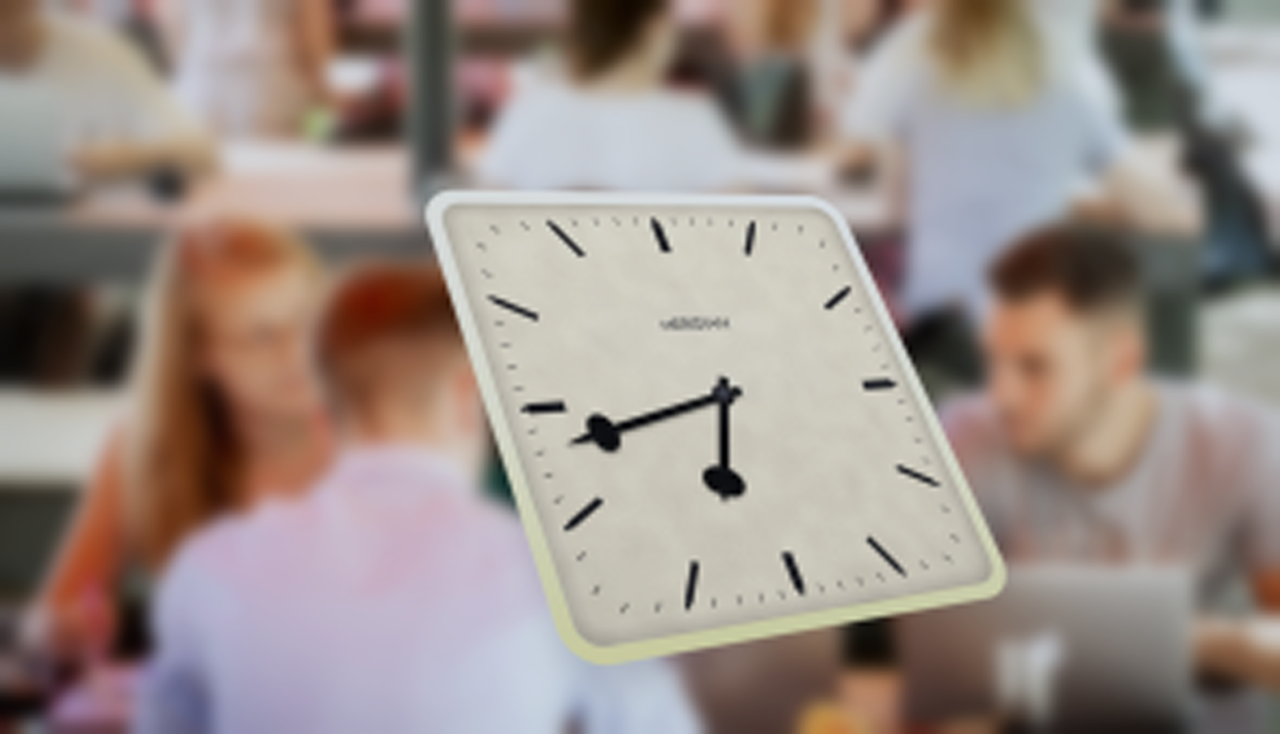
h=6 m=43
